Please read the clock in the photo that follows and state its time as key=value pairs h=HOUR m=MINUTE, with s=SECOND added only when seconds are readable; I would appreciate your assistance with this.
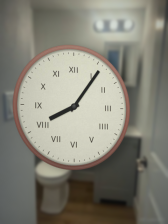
h=8 m=6
